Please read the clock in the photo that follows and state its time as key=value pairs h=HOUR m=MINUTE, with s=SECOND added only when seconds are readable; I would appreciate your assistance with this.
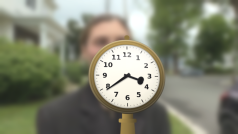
h=3 m=39
